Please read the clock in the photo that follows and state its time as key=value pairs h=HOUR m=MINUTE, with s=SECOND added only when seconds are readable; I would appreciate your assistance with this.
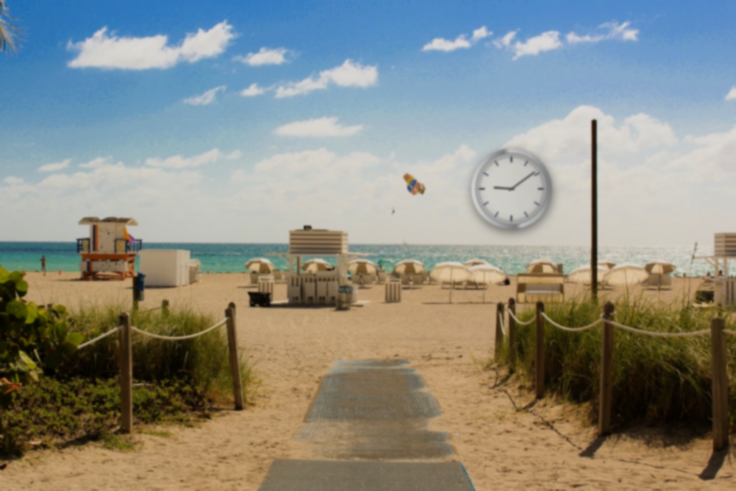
h=9 m=9
